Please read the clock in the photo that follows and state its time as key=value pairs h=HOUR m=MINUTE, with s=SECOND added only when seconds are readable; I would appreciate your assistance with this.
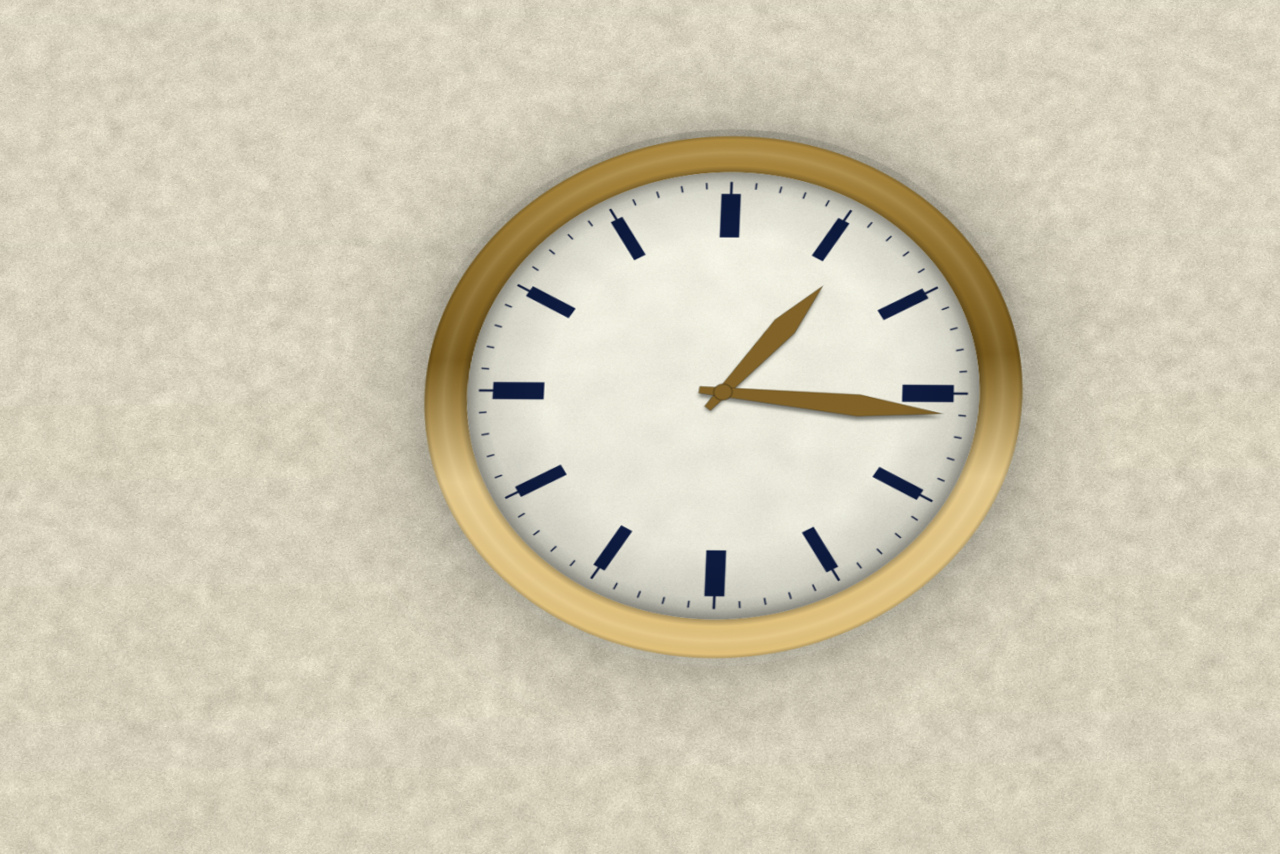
h=1 m=16
